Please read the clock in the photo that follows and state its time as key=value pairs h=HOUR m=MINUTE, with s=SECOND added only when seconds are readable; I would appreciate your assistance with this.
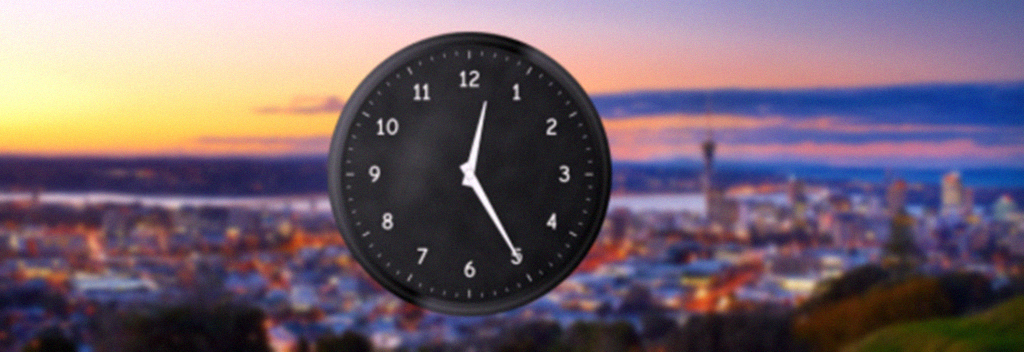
h=12 m=25
